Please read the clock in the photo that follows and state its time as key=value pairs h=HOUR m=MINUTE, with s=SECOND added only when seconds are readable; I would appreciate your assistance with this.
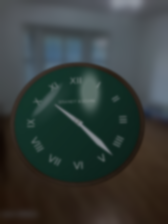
h=10 m=23
